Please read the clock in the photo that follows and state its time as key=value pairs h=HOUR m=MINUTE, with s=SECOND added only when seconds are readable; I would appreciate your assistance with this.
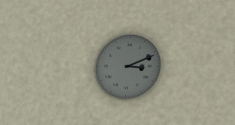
h=3 m=11
